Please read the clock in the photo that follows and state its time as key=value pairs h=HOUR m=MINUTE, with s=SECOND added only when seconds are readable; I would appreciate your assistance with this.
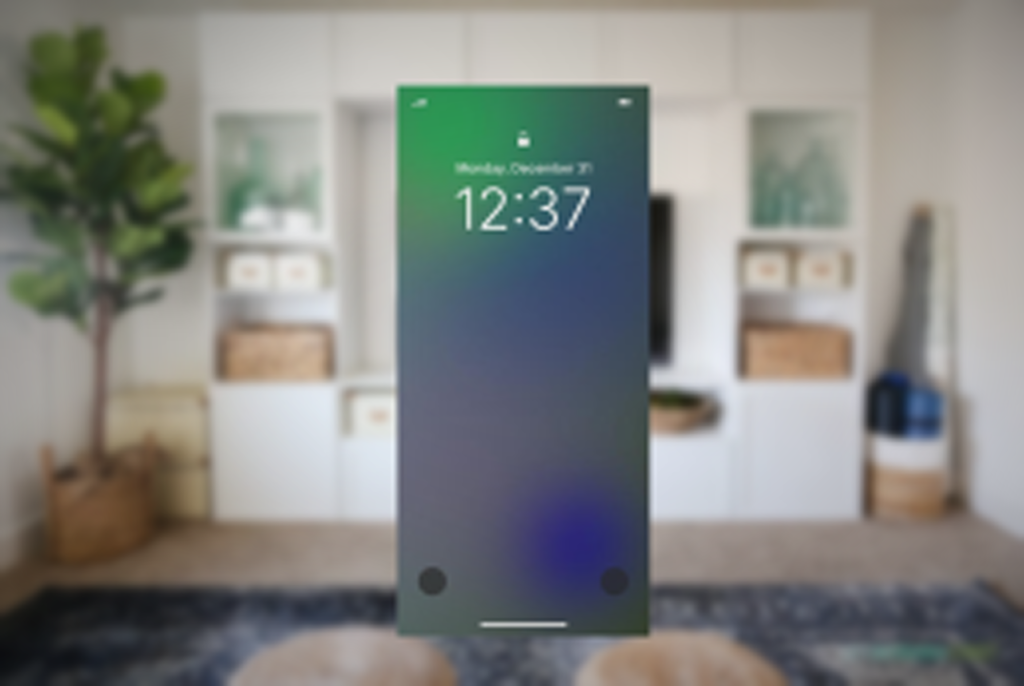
h=12 m=37
